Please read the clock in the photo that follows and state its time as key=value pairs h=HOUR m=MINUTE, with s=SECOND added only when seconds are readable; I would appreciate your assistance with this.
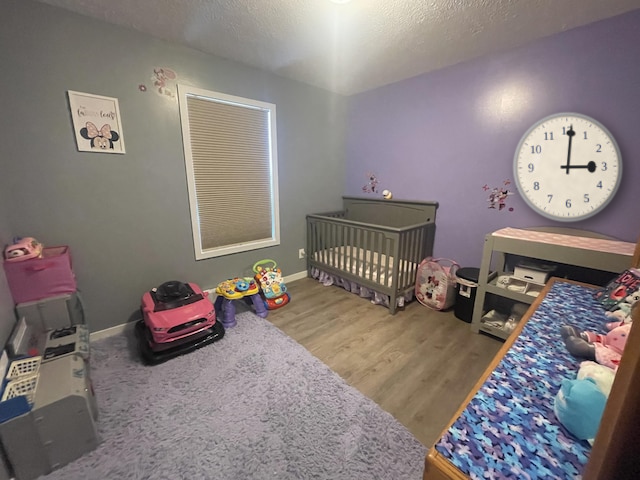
h=3 m=1
